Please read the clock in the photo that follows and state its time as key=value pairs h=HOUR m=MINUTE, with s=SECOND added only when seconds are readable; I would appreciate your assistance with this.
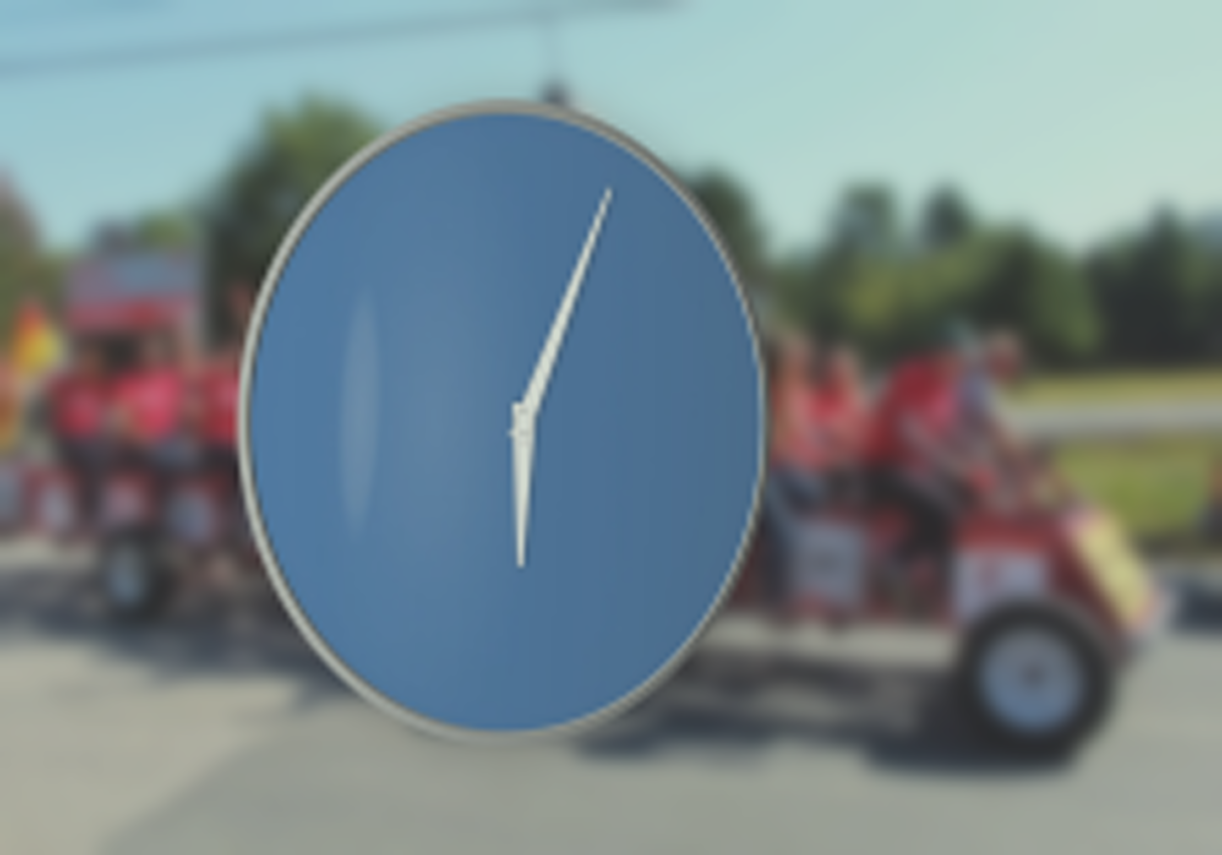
h=6 m=4
